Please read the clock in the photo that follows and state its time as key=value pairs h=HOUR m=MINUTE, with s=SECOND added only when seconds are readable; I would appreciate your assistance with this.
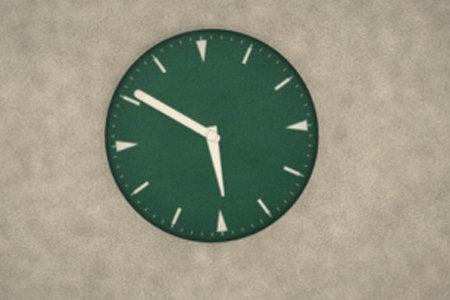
h=5 m=51
